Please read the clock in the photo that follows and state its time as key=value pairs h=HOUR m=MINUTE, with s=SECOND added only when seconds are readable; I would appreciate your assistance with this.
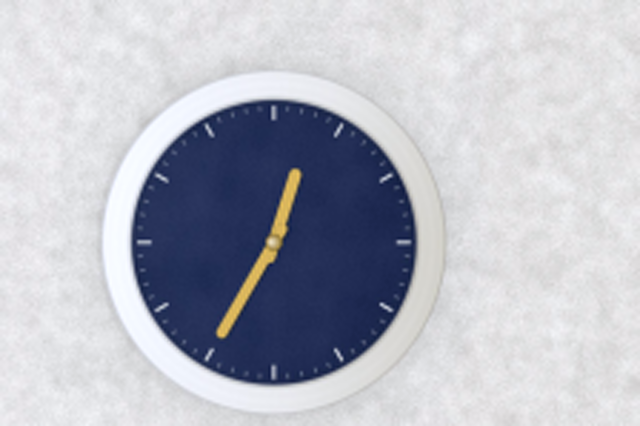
h=12 m=35
